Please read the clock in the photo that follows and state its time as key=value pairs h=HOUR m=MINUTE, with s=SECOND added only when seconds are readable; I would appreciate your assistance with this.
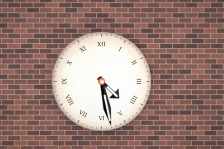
h=4 m=28
